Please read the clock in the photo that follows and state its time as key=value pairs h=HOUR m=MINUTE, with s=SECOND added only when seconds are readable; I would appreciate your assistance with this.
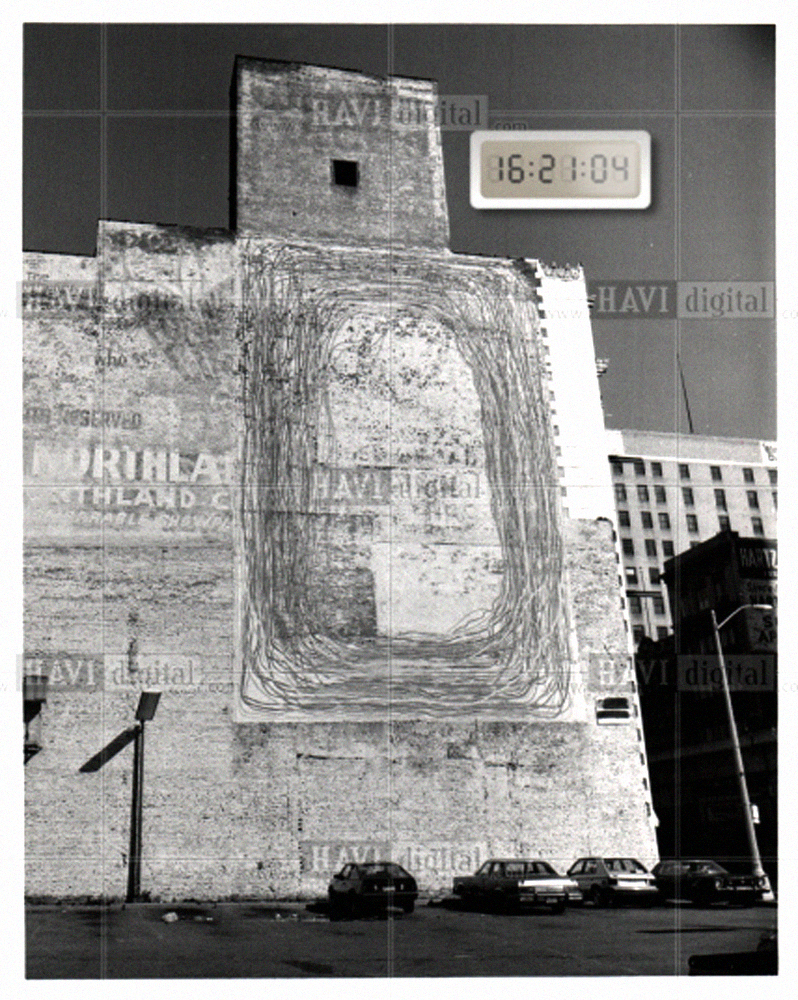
h=16 m=21 s=4
